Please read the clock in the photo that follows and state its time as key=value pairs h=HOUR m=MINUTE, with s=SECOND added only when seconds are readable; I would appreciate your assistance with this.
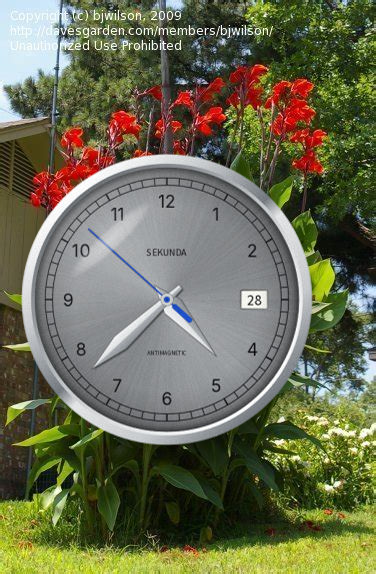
h=4 m=37 s=52
